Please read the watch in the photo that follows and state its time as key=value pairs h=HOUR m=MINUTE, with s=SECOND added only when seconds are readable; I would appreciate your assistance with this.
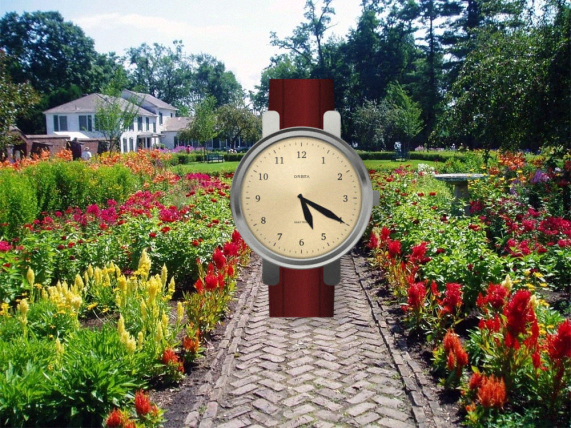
h=5 m=20
